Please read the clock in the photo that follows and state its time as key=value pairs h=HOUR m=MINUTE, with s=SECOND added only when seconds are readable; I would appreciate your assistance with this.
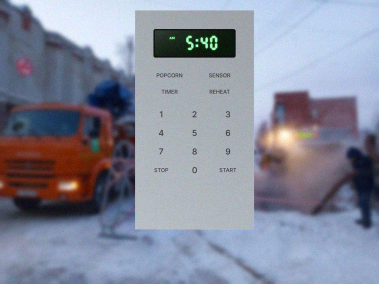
h=5 m=40
